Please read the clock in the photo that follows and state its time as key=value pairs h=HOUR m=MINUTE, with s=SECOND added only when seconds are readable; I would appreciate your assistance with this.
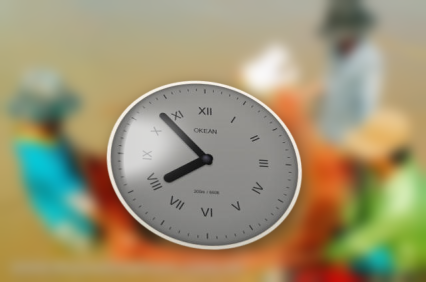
h=7 m=53
